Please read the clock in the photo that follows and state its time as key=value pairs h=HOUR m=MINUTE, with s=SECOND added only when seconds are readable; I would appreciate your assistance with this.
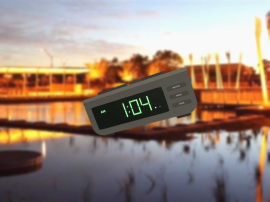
h=1 m=4
